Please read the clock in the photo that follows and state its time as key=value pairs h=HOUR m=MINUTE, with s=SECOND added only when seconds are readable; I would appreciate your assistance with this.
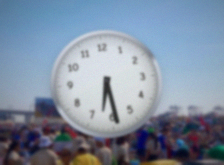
h=6 m=29
